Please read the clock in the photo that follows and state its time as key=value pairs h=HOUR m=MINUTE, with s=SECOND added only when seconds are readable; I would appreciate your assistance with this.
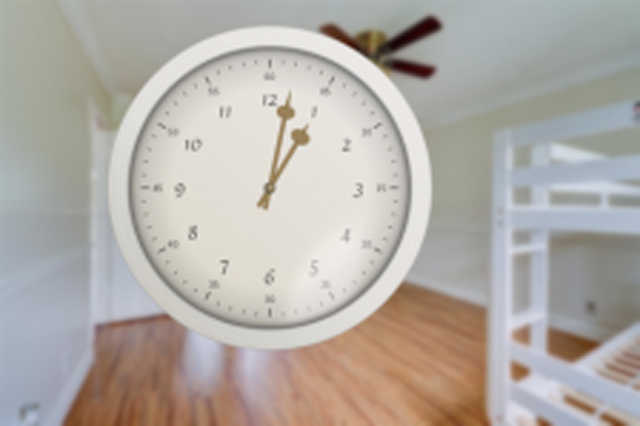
h=1 m=2
